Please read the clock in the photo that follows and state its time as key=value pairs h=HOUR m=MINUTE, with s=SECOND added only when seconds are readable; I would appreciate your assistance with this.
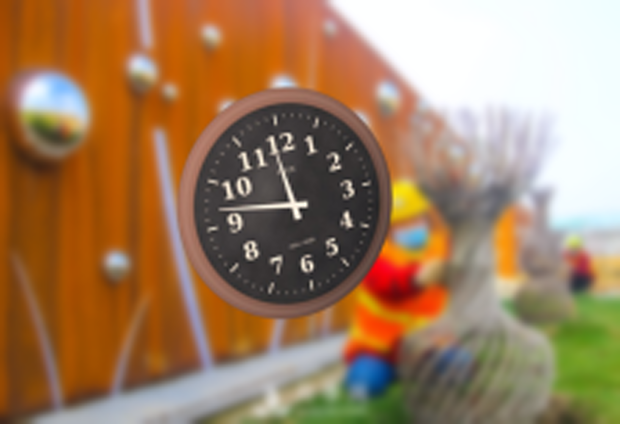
h=11 m=47
